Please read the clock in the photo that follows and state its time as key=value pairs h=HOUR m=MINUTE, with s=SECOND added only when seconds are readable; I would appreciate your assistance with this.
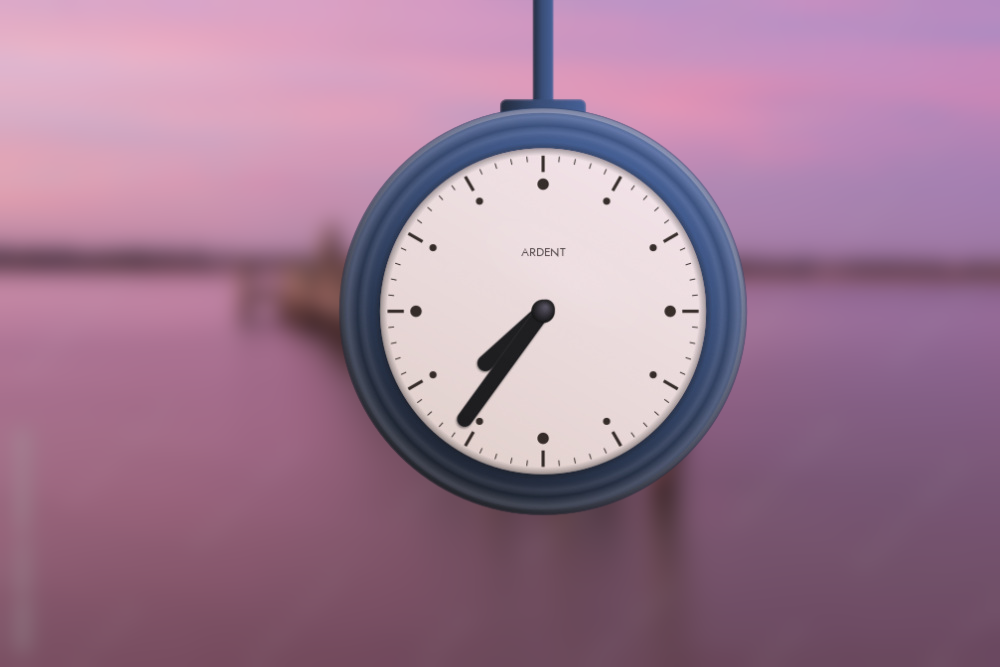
h=7 m=36
